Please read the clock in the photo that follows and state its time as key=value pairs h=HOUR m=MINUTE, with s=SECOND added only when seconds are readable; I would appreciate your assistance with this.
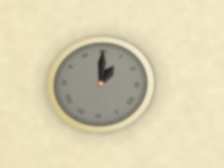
h=1 m=0
